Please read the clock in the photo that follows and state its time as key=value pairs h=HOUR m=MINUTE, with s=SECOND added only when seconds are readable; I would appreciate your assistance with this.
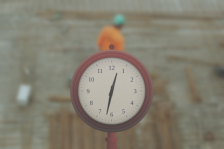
h=12 m=32
